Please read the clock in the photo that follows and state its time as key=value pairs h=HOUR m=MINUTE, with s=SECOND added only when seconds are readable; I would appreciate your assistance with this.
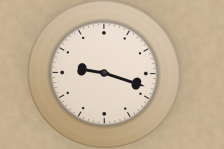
h=9 m=18
